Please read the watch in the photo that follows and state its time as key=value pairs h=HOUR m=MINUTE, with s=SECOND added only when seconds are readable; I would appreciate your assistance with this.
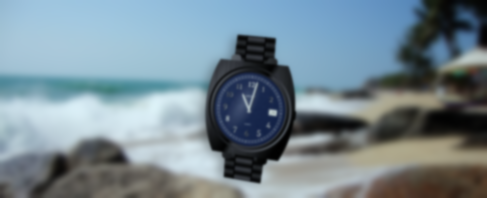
h=11 m=2
